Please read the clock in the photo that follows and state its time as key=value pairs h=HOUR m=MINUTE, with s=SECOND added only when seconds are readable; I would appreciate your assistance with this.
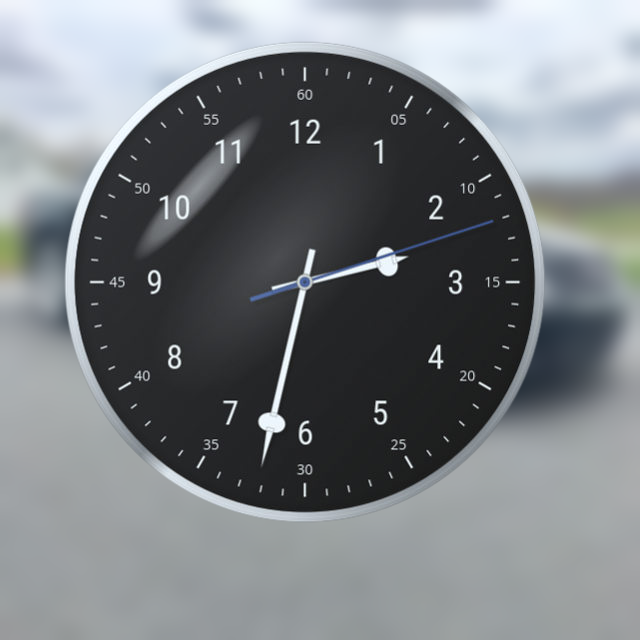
h=2 m=32 s=12
